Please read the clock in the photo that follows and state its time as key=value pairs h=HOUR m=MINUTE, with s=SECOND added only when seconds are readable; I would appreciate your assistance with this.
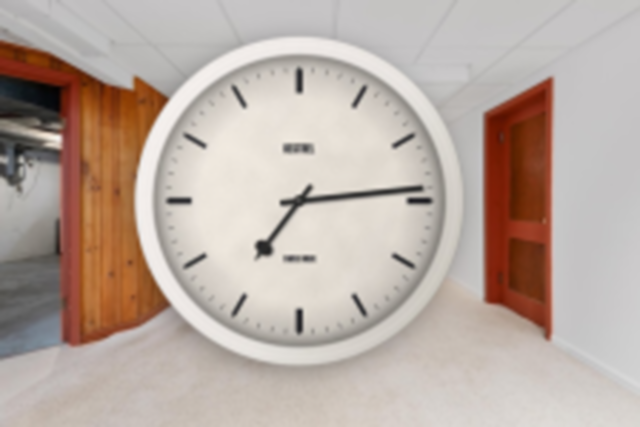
h=7 m=14
